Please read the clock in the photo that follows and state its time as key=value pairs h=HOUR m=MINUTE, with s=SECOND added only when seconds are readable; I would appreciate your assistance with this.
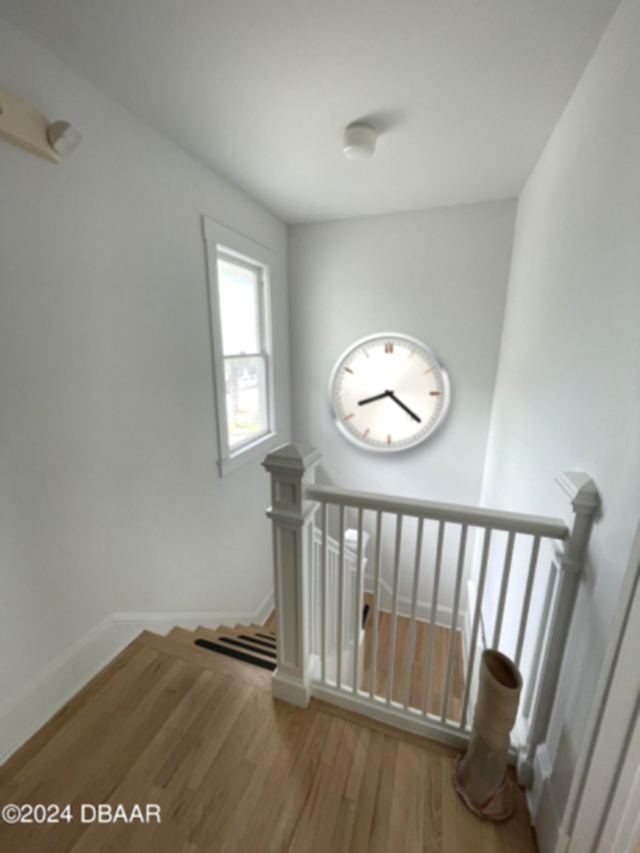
h=8 m=22
